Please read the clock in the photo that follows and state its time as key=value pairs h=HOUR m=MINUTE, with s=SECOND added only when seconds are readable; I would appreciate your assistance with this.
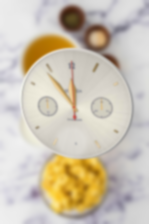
h=11 m=54
